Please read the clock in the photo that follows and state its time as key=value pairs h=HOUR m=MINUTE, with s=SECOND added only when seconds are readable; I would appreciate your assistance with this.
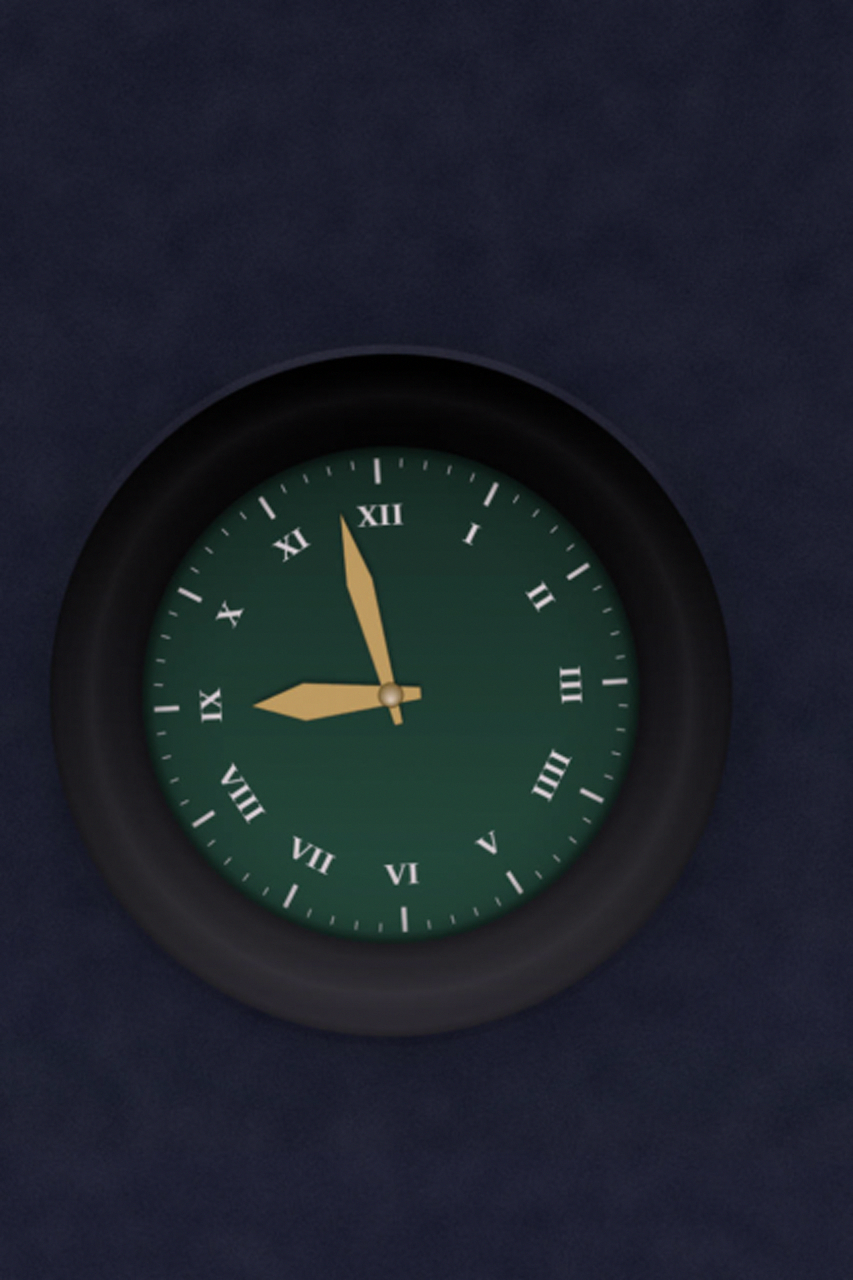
h=8 m=58
